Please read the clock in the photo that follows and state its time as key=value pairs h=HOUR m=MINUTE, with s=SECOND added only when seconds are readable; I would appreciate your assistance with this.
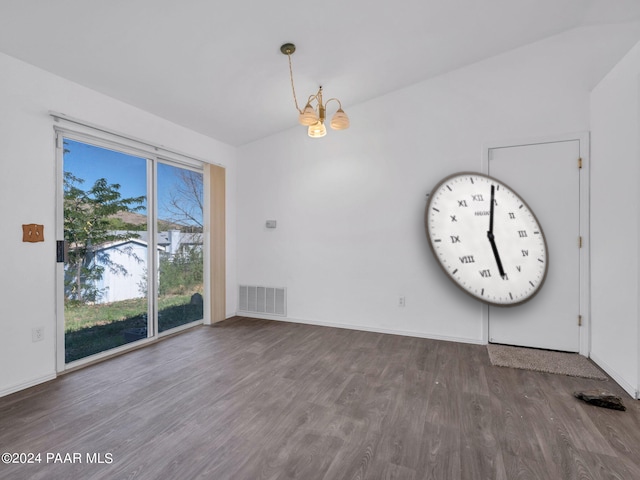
h=6 m=4
